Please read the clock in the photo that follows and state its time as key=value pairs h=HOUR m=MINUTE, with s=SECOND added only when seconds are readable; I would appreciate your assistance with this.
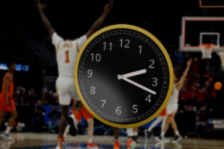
h=2 m=18
